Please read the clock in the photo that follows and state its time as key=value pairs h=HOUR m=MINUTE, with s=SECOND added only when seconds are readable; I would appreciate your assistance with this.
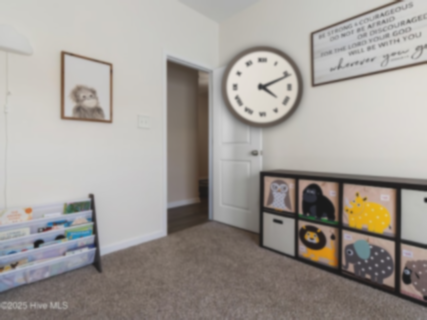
h=4 m=11
